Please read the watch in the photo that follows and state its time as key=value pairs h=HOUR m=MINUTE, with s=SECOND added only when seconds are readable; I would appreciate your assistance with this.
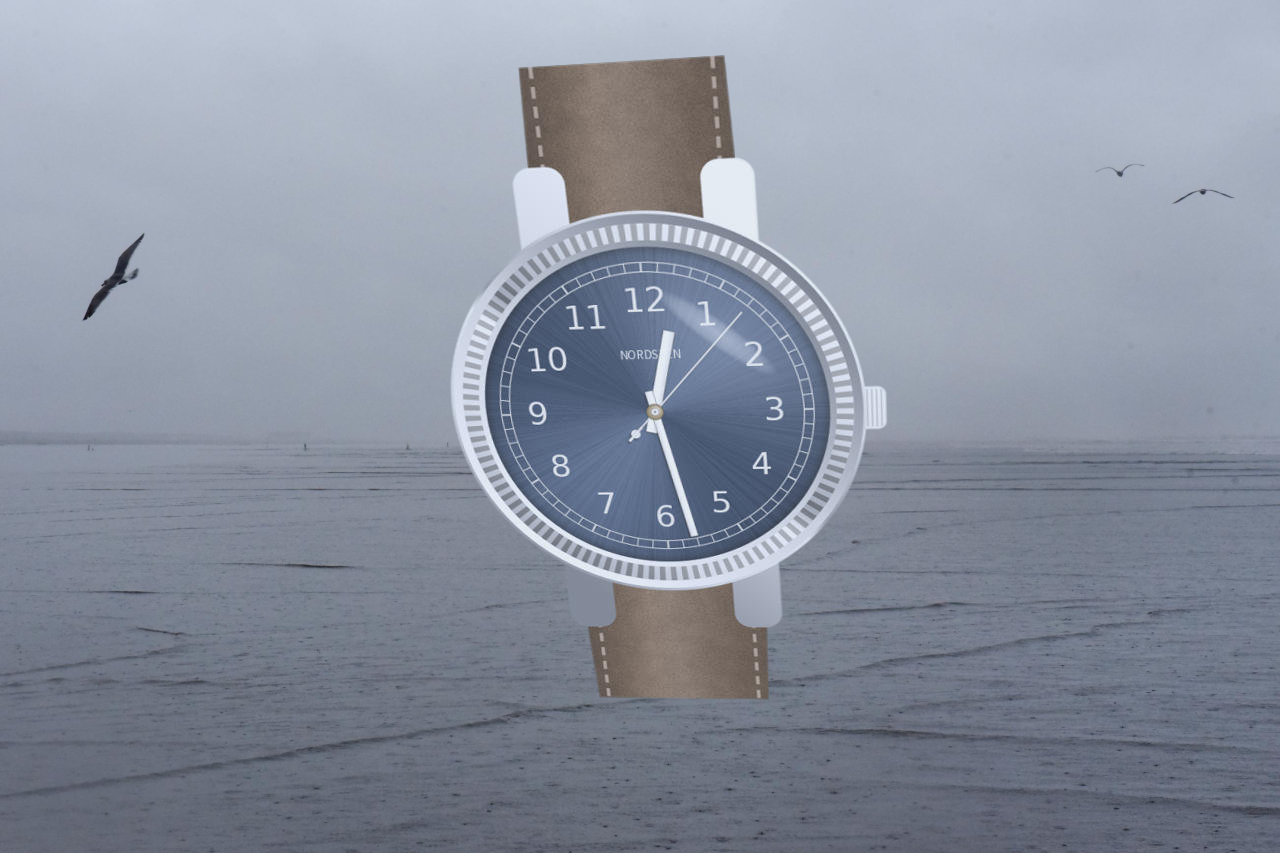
h=12 m=28 s=7
